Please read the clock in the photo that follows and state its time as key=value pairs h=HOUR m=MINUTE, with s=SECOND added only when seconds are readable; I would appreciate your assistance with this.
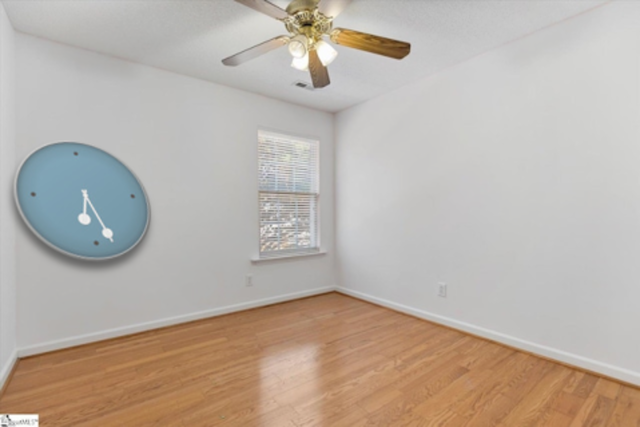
h=6 m=27
